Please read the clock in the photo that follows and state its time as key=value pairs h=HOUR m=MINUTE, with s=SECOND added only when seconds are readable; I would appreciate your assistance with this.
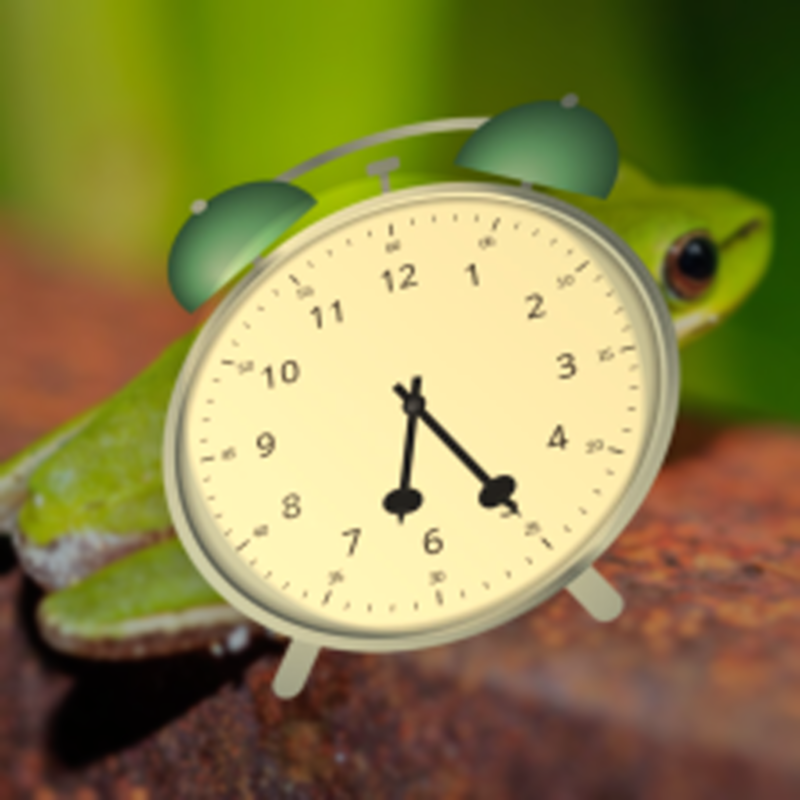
h=6 m=25
